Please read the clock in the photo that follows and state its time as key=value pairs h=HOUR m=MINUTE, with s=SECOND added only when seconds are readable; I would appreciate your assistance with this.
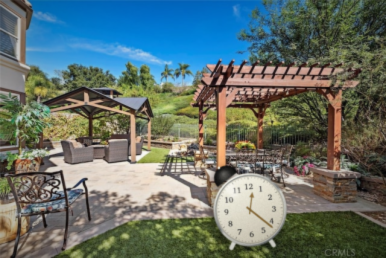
h=12 m=22
